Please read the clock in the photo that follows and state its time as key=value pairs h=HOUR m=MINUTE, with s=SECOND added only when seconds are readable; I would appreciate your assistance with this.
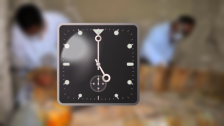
h=5 m=0
